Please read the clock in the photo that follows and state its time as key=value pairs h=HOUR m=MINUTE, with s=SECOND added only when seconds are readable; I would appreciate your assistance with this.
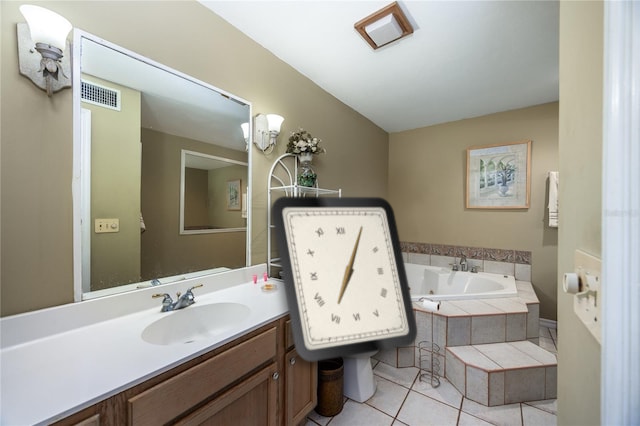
h=7 m=5
